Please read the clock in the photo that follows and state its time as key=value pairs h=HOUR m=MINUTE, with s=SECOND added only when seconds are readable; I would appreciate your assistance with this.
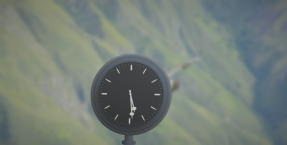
h=5 m=29
